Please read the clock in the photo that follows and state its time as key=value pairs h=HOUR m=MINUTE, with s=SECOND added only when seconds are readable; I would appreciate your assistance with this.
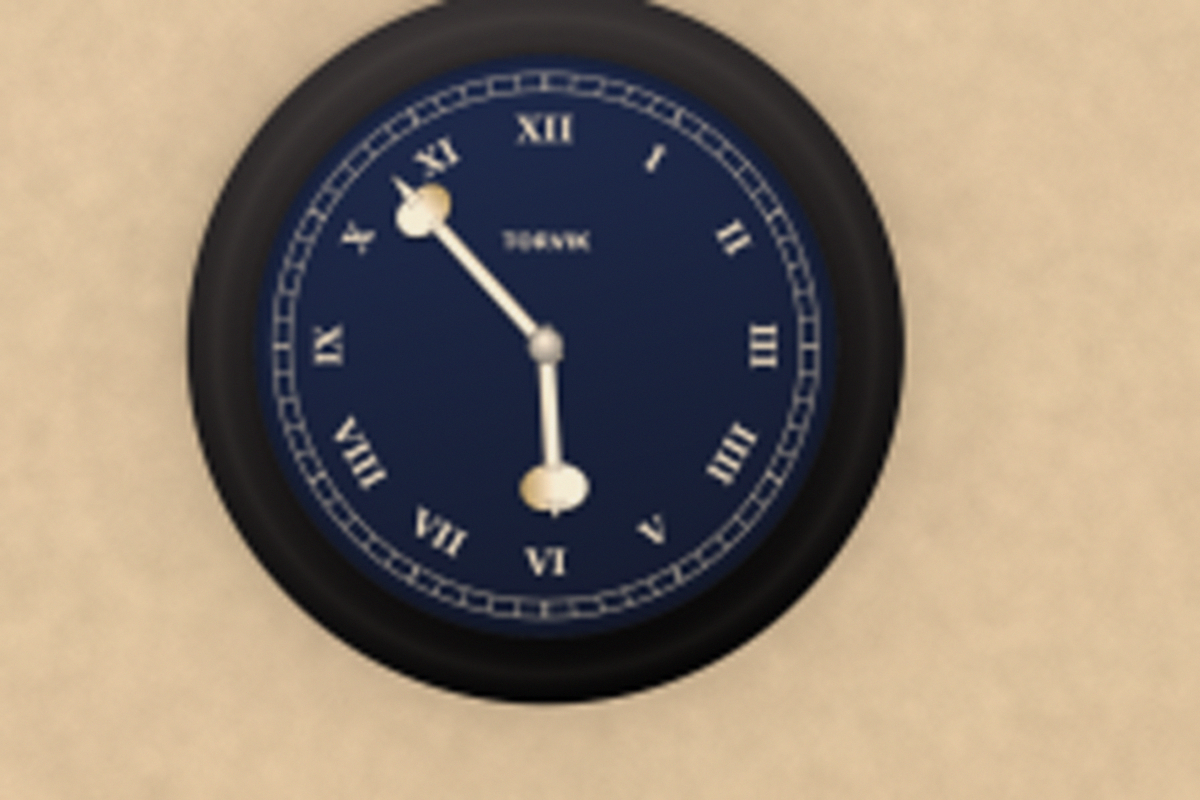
h=5 m=53
